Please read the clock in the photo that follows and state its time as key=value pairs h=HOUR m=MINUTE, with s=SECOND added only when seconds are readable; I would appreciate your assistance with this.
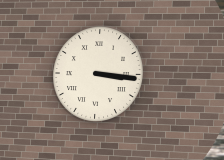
h=3 m=16
